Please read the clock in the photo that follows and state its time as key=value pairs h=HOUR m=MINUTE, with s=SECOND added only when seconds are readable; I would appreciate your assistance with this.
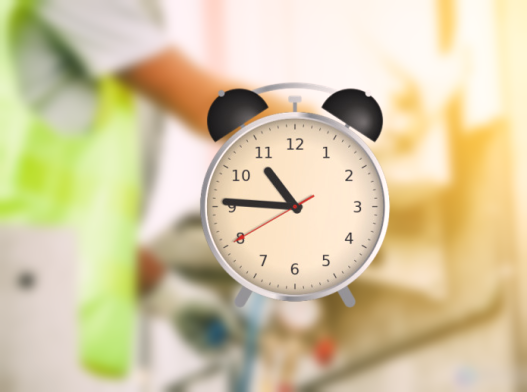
h=10 m=45 s=40
